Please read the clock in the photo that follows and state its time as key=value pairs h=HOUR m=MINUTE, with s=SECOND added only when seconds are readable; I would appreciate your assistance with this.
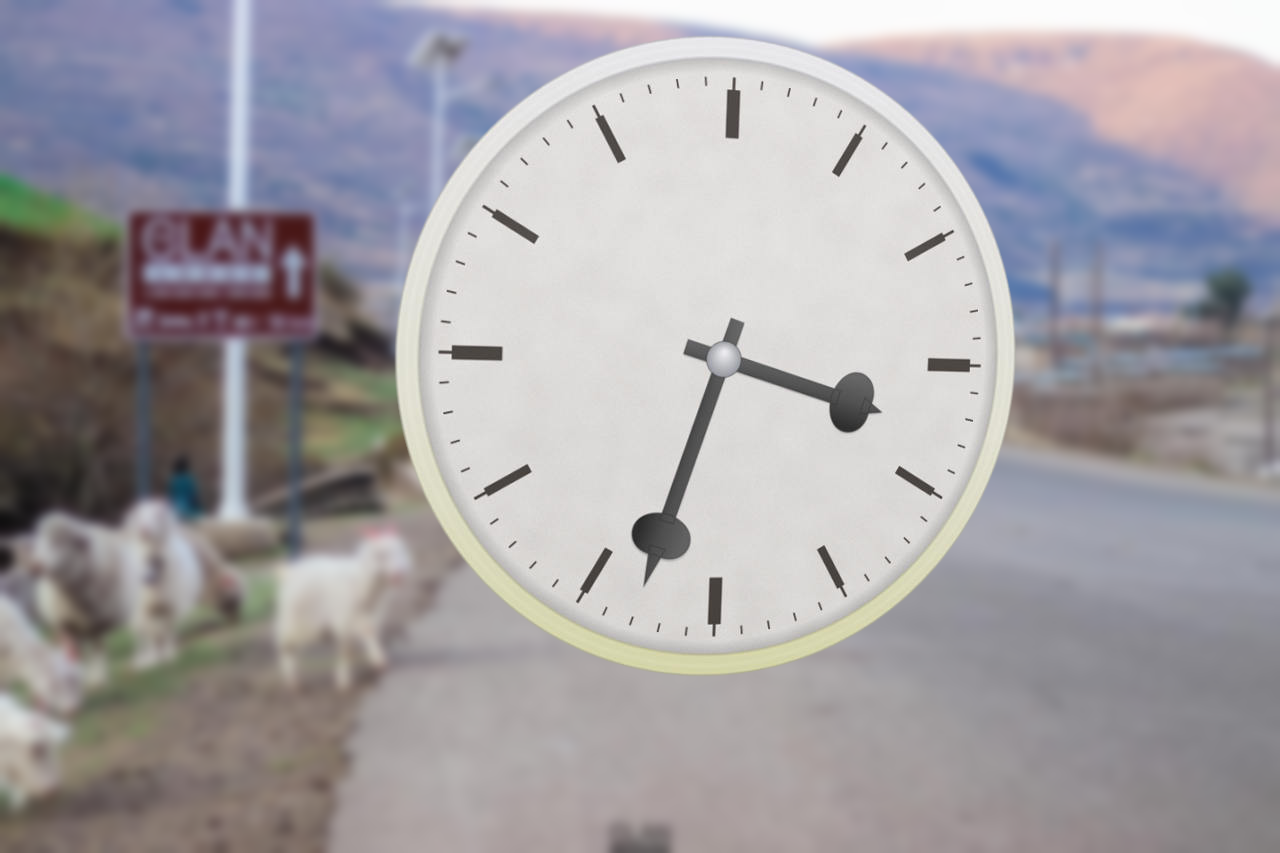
h=3 m=33
